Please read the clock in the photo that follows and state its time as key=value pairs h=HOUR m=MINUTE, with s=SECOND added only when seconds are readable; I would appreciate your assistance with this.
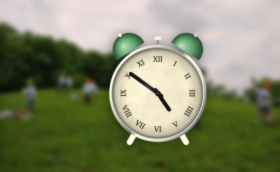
h=4 m=51
